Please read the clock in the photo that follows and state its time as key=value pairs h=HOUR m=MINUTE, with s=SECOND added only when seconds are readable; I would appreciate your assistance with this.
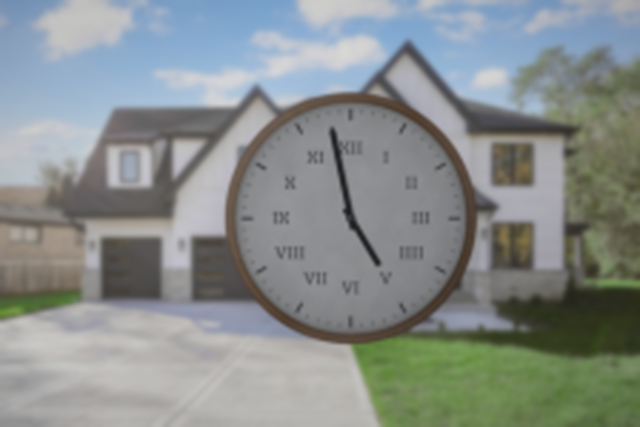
h=4 m=58
